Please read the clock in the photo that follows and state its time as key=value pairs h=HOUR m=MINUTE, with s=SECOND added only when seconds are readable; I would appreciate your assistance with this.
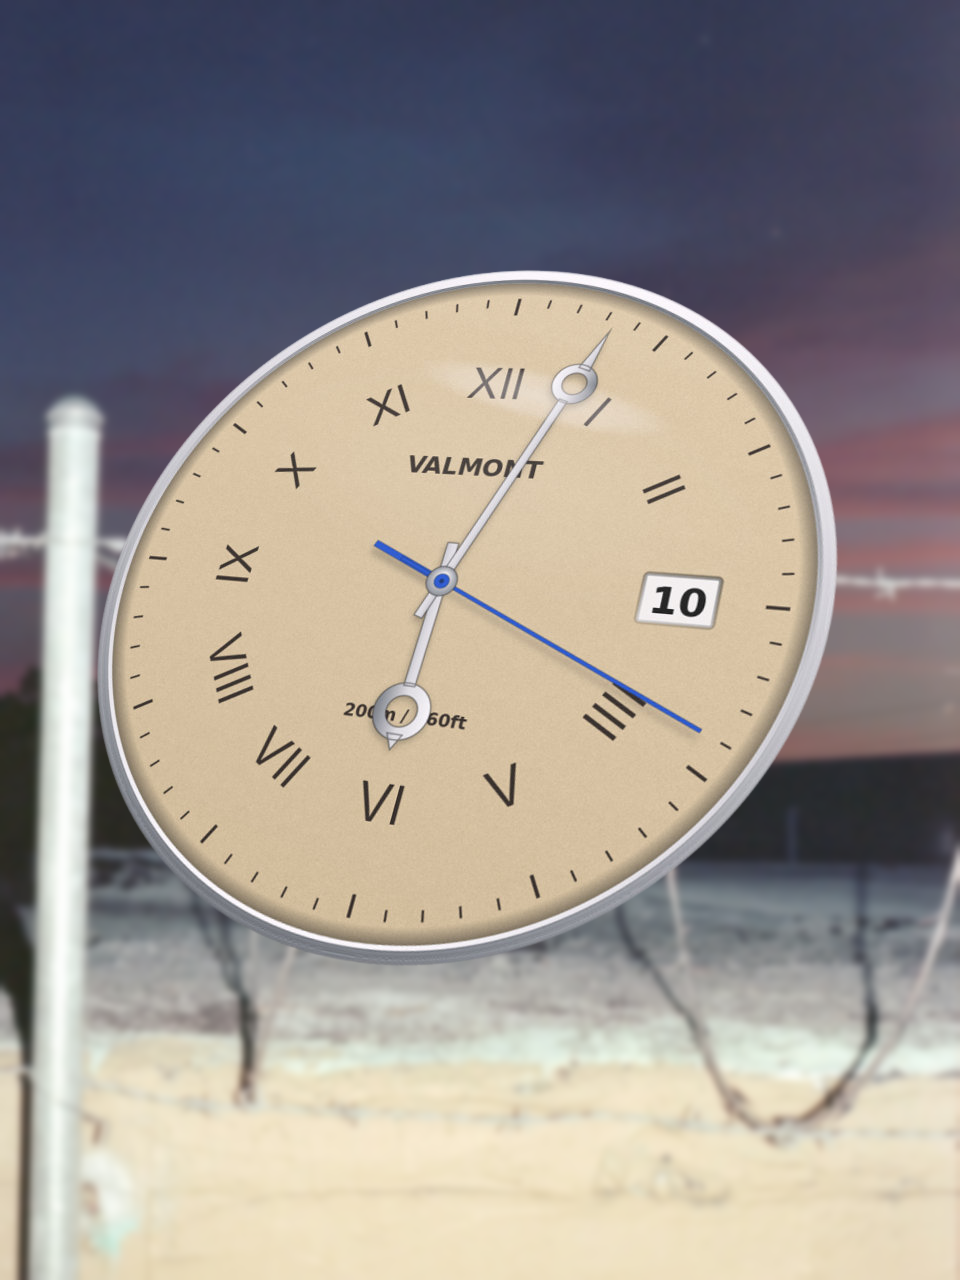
h=6 m=3 s=19
